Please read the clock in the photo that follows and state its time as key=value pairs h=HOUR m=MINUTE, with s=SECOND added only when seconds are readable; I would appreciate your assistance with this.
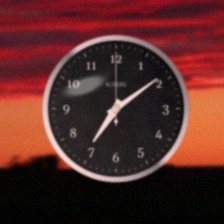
h=7 m=9 s=0
